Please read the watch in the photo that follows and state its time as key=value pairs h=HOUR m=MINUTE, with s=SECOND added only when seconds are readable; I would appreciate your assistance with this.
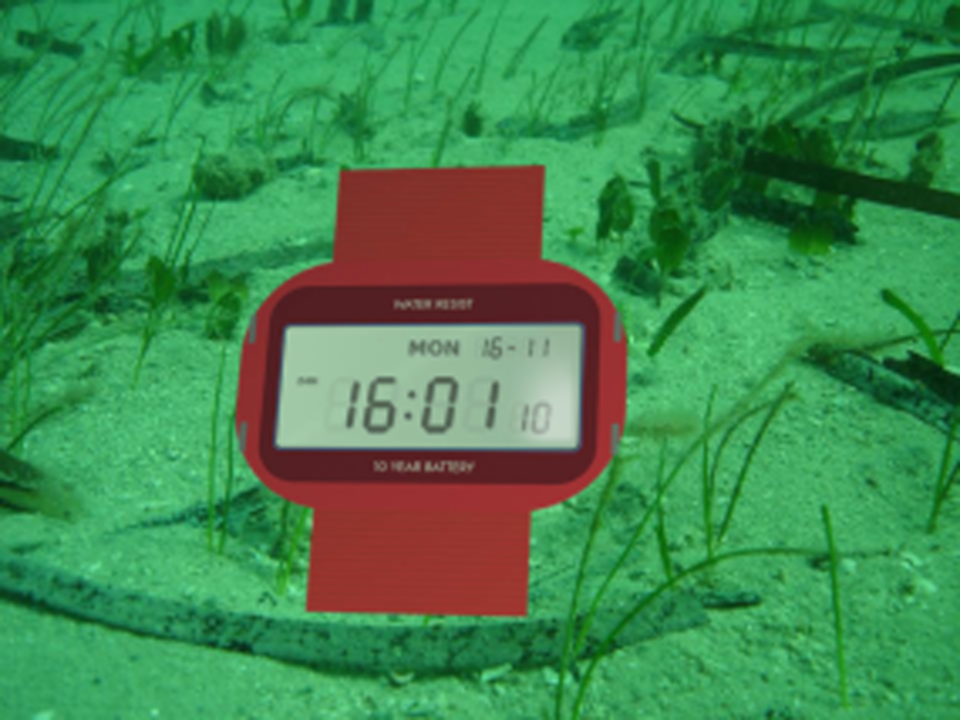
h=16 m=1 s=10
